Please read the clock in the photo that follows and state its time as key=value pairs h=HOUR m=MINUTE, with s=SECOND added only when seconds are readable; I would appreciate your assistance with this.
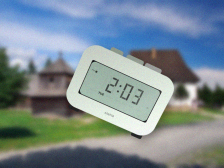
h=2 m=3
